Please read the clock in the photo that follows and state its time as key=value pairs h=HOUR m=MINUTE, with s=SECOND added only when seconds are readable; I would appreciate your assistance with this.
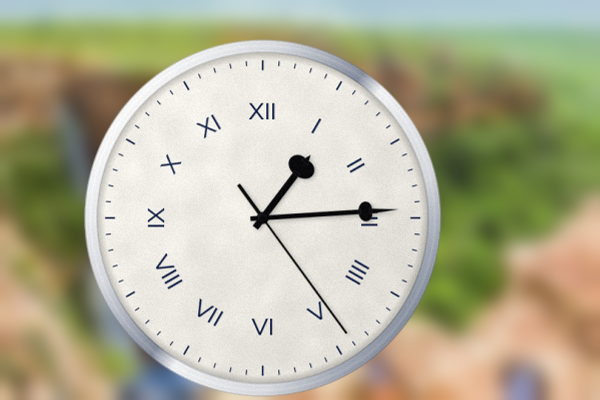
h=1 m=14 s=24
